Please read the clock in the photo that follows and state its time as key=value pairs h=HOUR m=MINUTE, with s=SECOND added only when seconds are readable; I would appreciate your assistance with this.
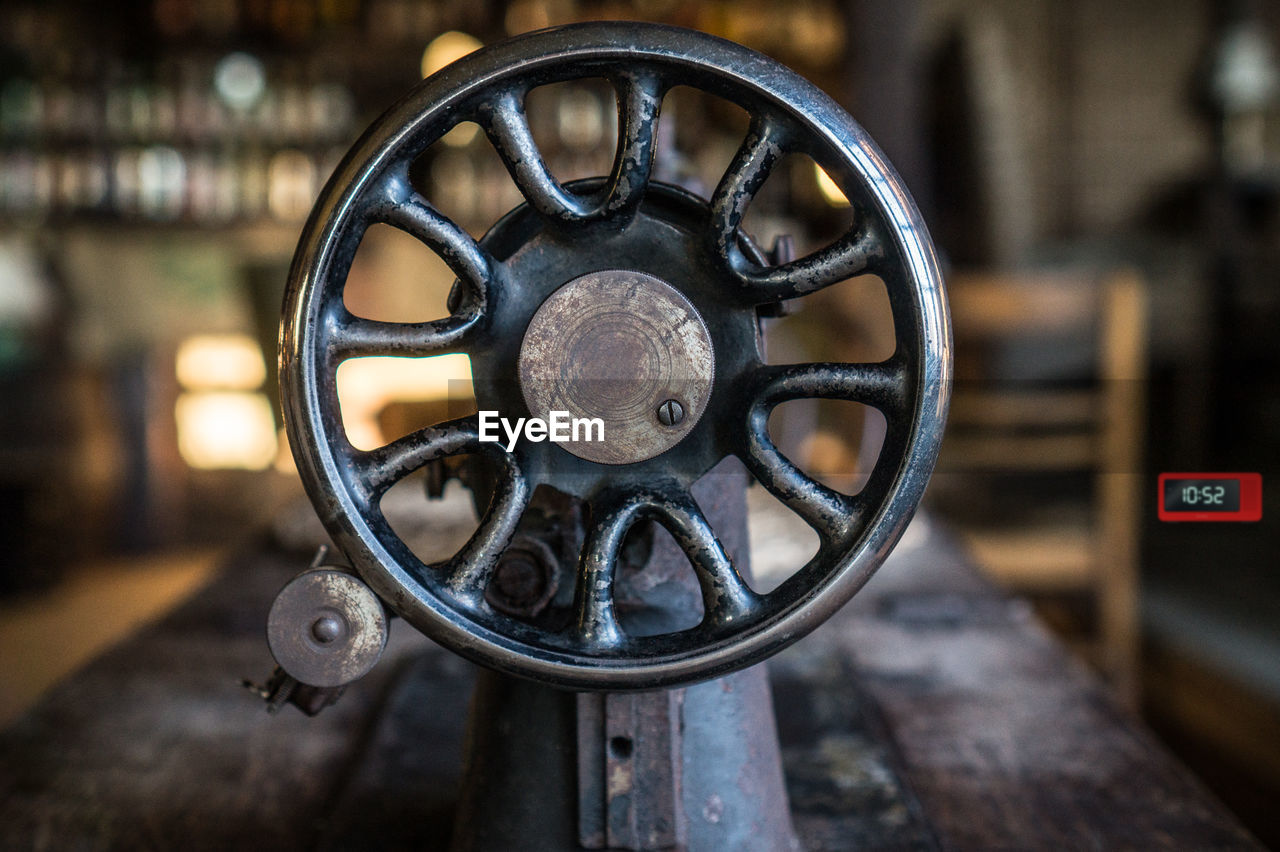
h=10 m=52
